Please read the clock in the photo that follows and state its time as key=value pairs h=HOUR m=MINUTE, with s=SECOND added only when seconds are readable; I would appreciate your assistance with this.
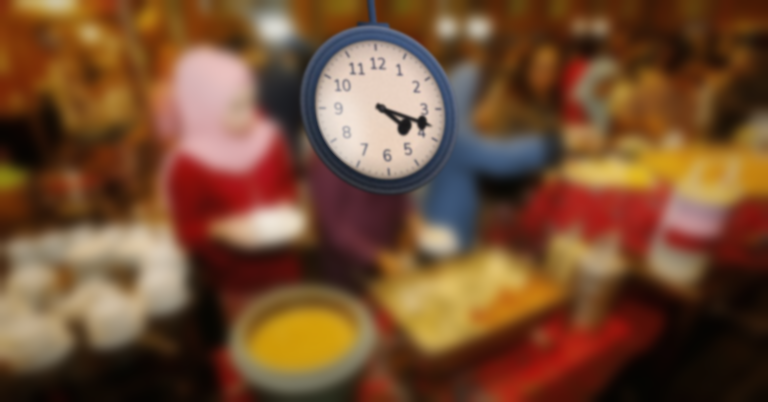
h=4 m=18
